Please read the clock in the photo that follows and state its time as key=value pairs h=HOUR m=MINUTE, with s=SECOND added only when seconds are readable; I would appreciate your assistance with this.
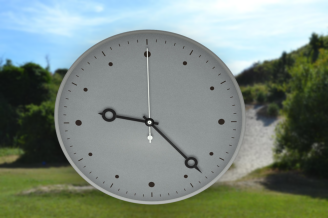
h=9 m=23 s=0
